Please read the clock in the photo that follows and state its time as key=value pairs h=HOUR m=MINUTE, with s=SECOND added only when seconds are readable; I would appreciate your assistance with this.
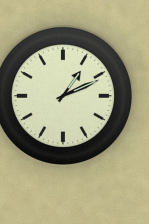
h=1 m=11
